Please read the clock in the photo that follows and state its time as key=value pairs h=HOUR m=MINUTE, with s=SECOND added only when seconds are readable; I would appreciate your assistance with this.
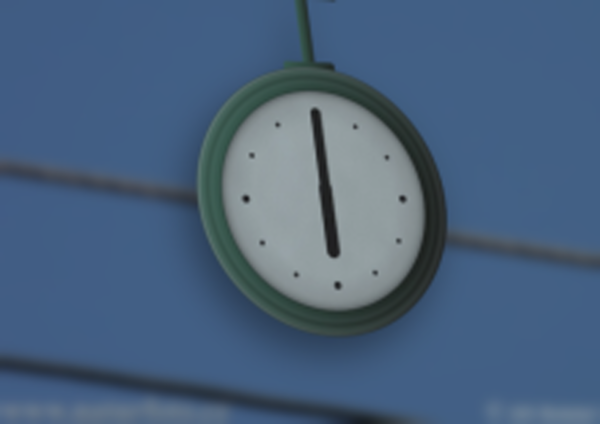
h=6 m=0
